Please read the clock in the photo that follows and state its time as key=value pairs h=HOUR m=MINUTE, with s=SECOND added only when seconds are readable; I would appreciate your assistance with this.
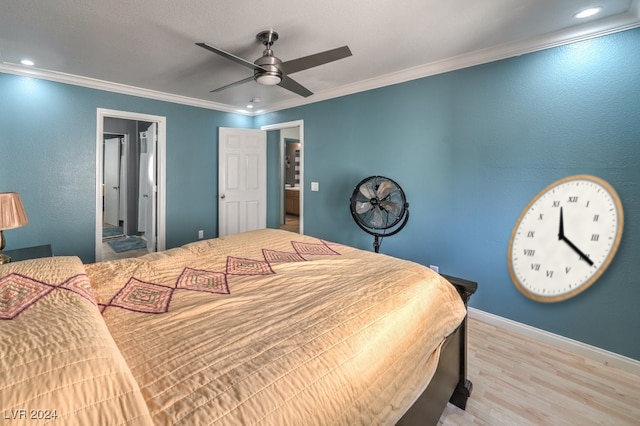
h=11 m=20
